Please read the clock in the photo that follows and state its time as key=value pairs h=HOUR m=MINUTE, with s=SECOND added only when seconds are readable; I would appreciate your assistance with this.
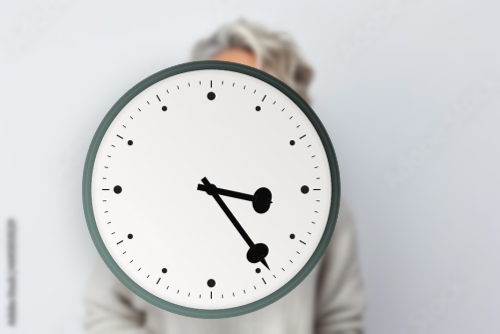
h=3 m=24
